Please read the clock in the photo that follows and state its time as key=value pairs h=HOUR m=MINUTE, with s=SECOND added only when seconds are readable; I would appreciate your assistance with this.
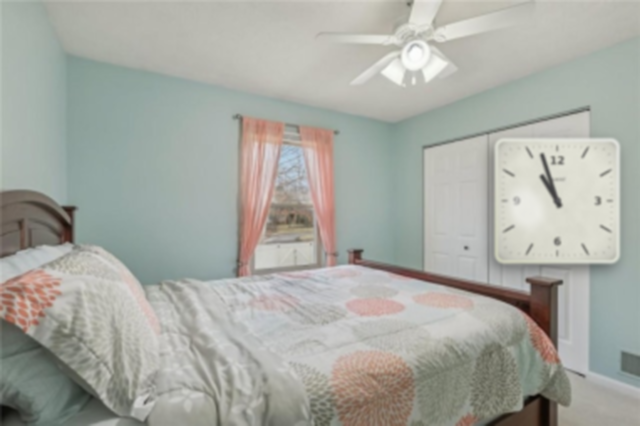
h=10 m=57
